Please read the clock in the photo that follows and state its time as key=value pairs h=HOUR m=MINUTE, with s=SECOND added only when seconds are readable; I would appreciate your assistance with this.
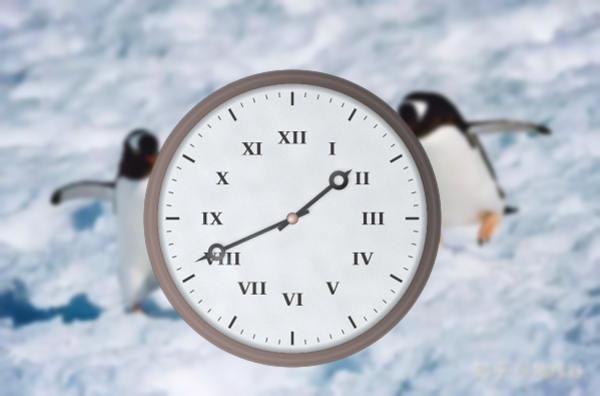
h=1 m=41
